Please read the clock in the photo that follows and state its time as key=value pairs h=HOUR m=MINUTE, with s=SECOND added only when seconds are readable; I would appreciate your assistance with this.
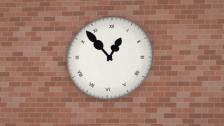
h=12 m=53
